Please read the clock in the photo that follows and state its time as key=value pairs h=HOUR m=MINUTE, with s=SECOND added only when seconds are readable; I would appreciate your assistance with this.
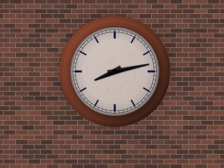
h=8 m=13
